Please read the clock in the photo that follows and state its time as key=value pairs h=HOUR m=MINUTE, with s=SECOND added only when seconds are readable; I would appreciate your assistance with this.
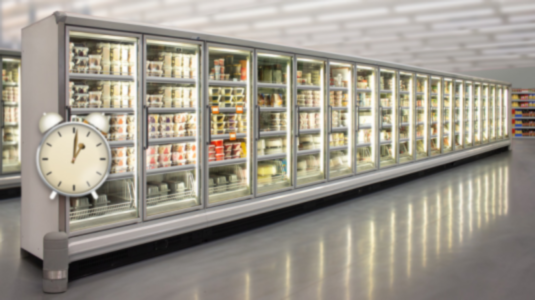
h=1 m=1
